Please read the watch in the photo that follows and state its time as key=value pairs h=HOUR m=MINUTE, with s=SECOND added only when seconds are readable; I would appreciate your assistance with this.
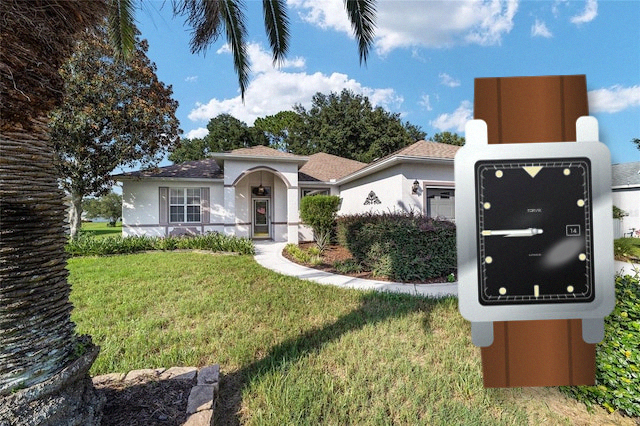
h=8 m=45
